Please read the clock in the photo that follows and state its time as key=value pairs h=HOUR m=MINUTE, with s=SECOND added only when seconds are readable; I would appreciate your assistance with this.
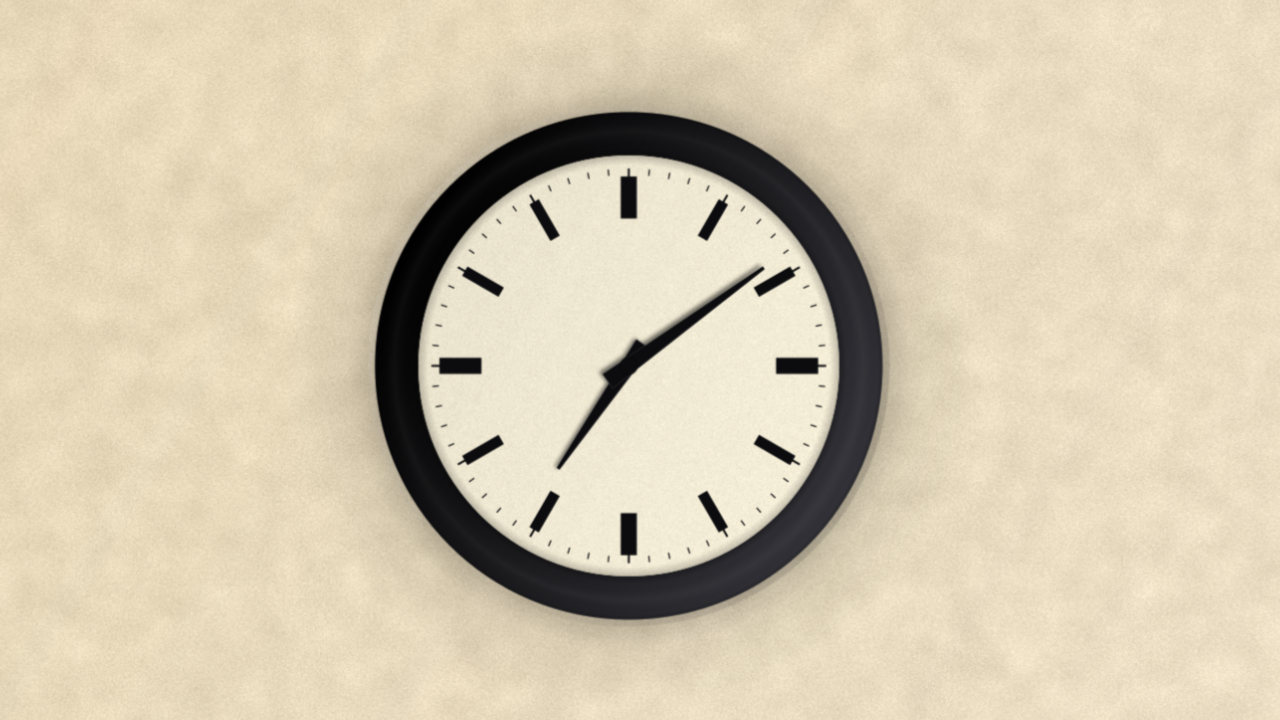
h=7 m=9
